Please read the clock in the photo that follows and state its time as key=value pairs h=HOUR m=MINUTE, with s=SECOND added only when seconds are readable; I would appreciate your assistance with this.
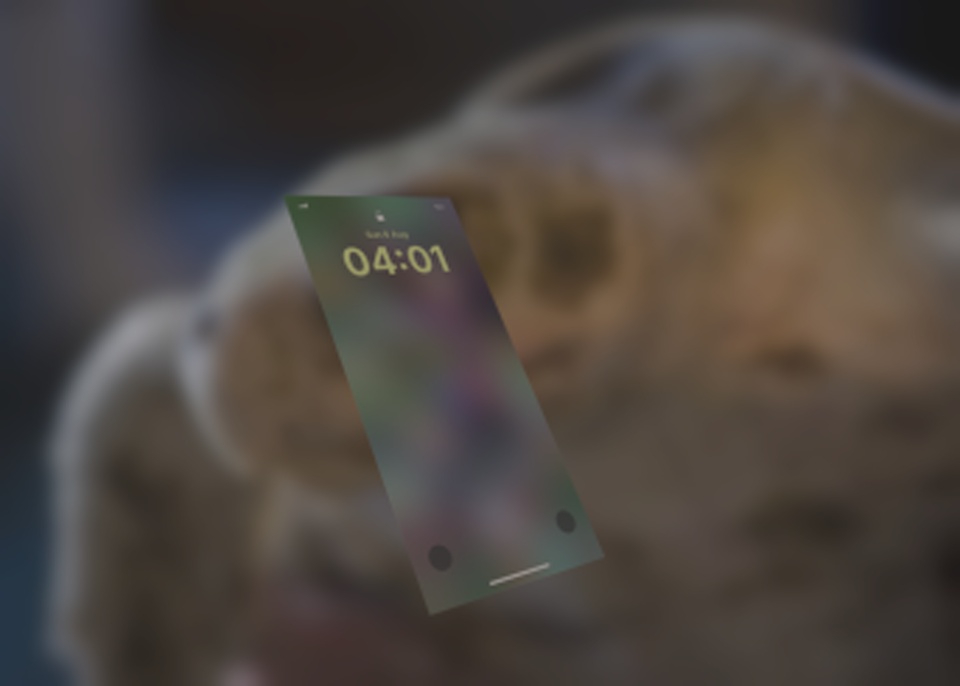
h=4 m=1
